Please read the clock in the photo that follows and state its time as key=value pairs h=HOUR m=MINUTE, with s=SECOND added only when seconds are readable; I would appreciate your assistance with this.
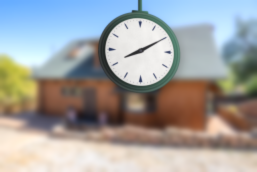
h=8 m=10
